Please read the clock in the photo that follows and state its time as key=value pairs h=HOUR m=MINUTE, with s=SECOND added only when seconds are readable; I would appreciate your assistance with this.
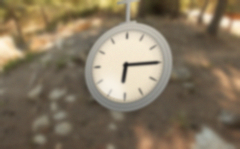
h=6 m=15
